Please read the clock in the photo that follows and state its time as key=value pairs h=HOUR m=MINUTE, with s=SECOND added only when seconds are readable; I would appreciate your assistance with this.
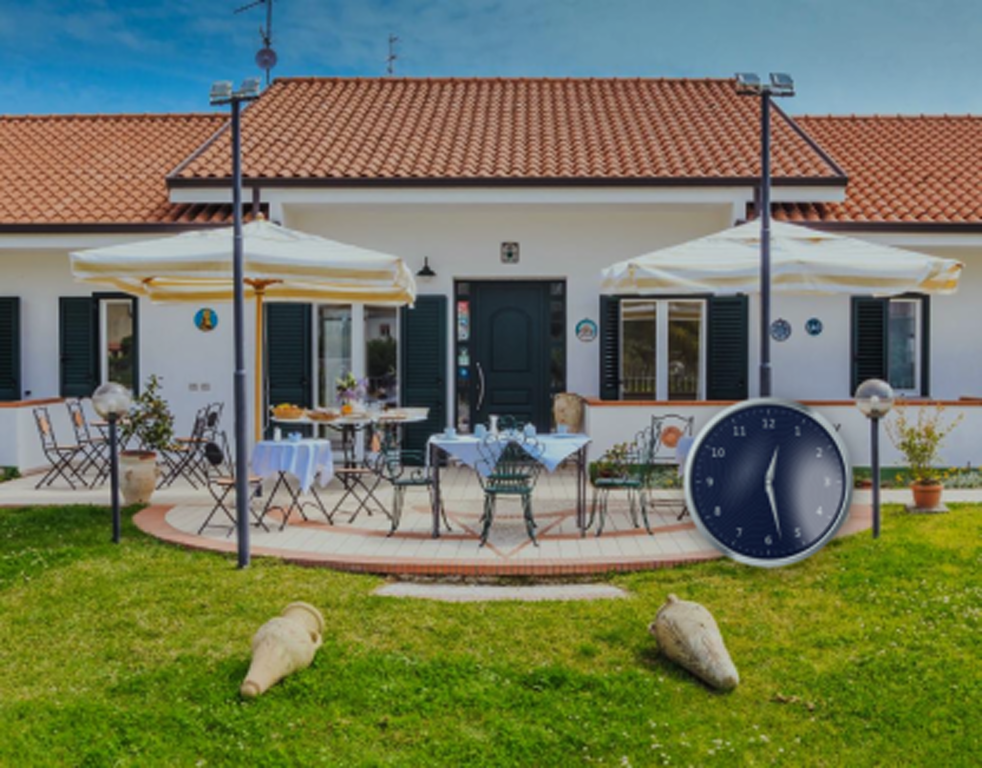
h=12 m=28
